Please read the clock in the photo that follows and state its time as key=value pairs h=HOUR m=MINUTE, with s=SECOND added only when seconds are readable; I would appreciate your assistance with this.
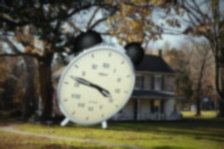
h=3 m=47
